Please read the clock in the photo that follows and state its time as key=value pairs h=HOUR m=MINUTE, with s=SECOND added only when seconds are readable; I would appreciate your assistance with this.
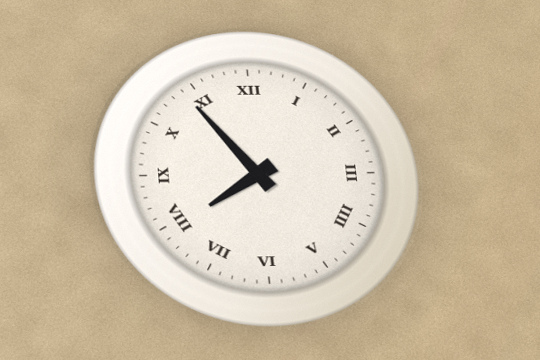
h=7 m=54
